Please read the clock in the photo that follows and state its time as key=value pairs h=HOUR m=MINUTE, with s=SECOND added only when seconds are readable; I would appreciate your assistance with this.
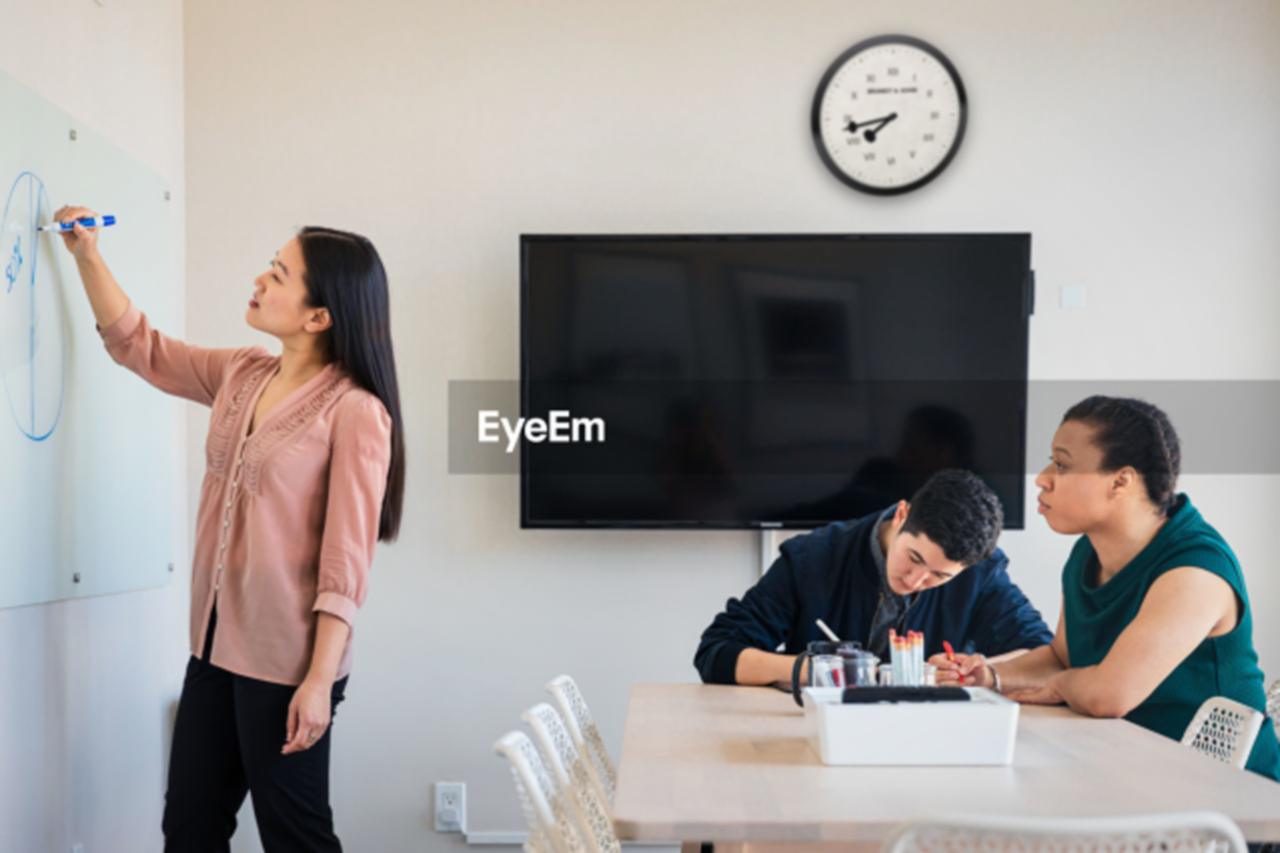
h=7 m=43
